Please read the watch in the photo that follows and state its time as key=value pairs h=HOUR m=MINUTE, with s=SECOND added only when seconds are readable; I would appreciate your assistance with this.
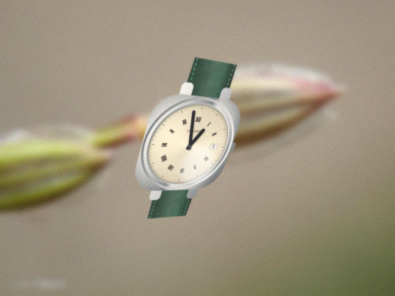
h=12 m=58
